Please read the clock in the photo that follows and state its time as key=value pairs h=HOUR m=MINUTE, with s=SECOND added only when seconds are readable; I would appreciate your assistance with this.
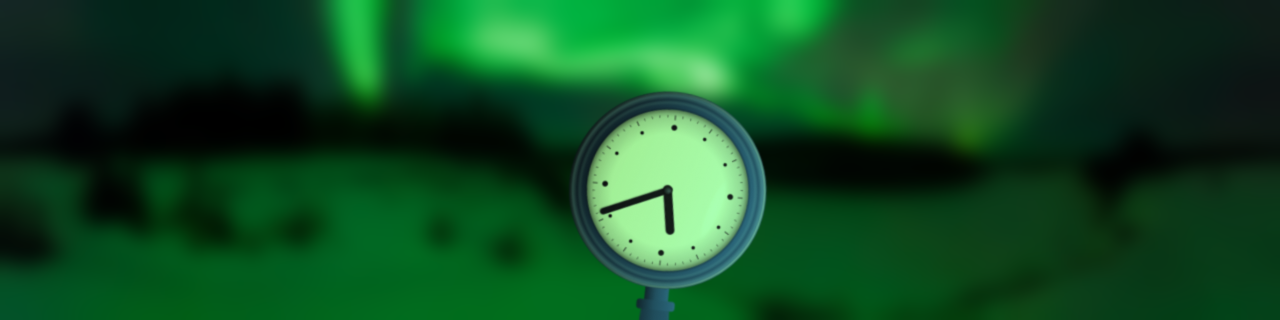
h=5 m=41
